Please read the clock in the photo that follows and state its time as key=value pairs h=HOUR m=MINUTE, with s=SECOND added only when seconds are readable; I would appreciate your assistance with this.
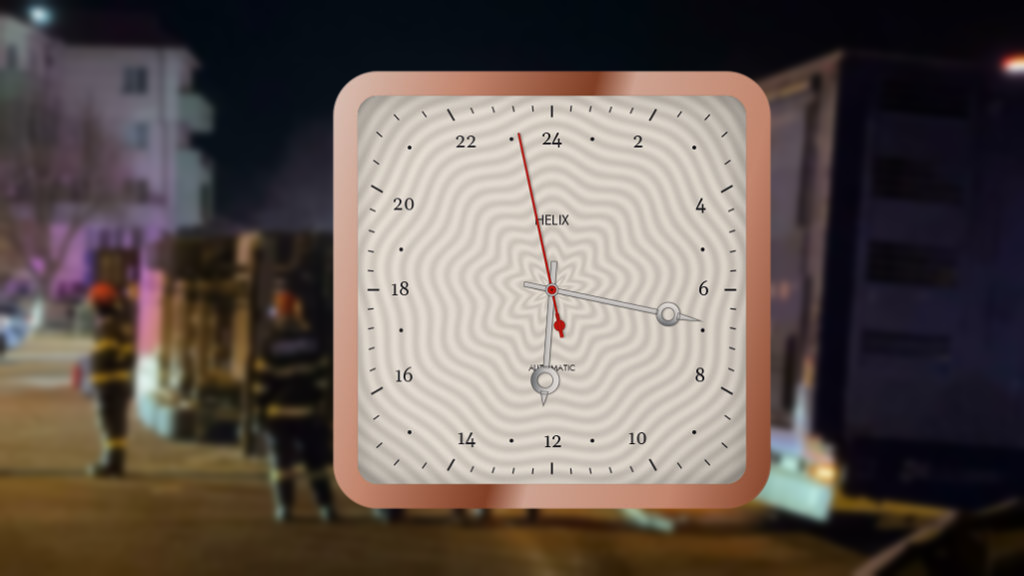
h=12 m=16 s=58
